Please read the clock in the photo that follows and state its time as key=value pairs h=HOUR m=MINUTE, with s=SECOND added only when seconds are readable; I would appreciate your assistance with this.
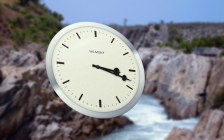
h=3 m=18
